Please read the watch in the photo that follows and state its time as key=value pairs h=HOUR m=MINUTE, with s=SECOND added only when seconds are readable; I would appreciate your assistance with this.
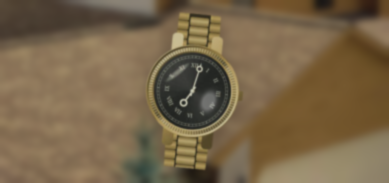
h=7 m=2
